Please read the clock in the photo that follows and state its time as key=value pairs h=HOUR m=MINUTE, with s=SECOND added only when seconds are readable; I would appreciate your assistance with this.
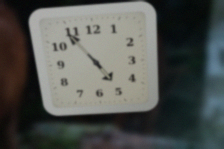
h=4 m=54
